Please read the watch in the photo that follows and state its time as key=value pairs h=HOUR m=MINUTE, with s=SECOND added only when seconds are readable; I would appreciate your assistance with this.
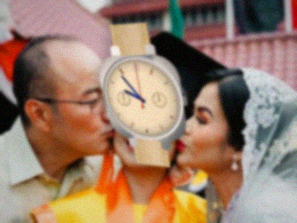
h=9 m=54
